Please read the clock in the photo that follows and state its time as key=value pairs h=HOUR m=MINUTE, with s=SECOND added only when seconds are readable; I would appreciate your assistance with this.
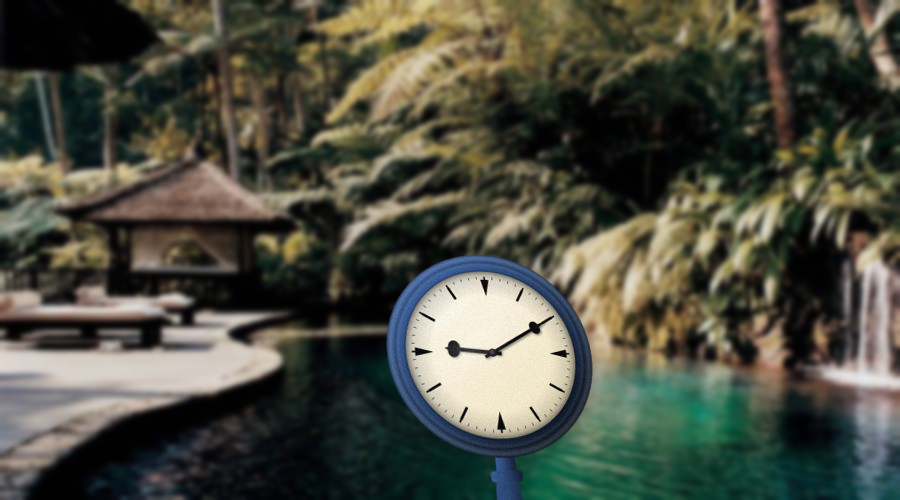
h=9 m=10
